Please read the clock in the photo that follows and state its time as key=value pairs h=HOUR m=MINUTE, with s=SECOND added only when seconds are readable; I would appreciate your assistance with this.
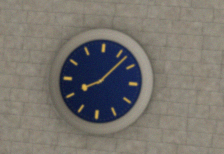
h=8 m=7
